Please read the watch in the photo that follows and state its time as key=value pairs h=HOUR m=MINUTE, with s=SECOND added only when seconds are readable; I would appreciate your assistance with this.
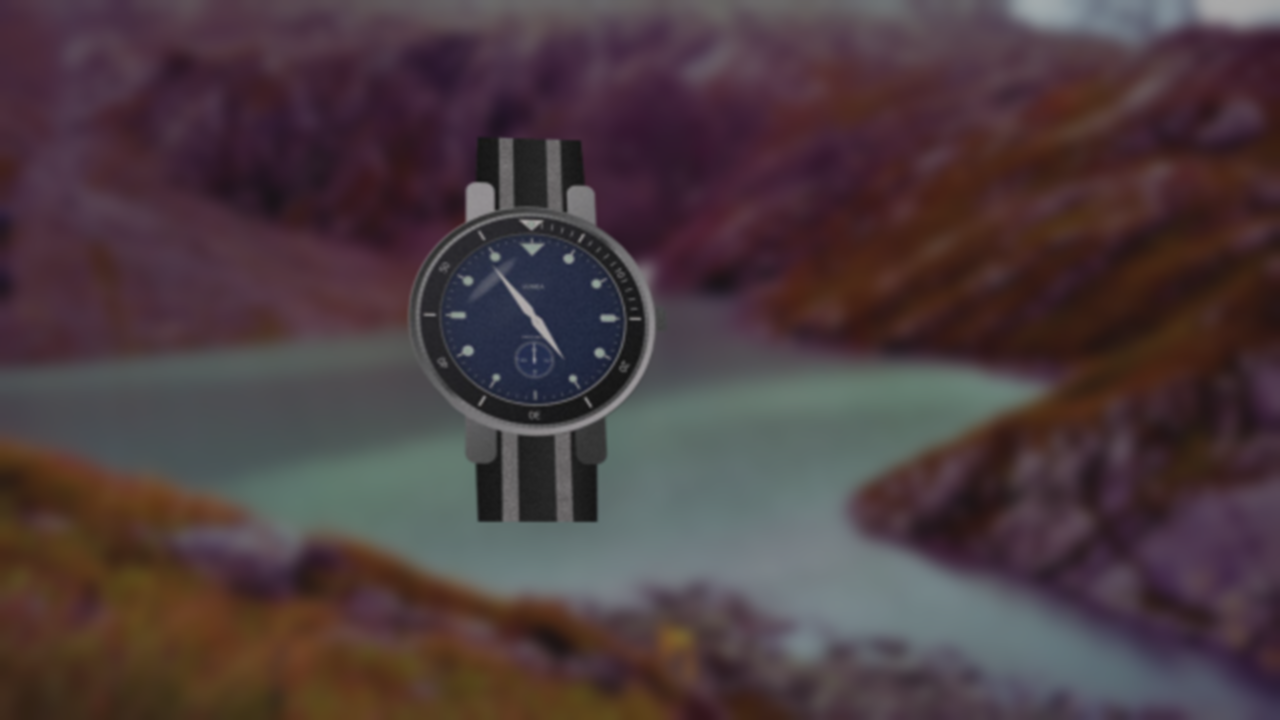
h=4 m=54
